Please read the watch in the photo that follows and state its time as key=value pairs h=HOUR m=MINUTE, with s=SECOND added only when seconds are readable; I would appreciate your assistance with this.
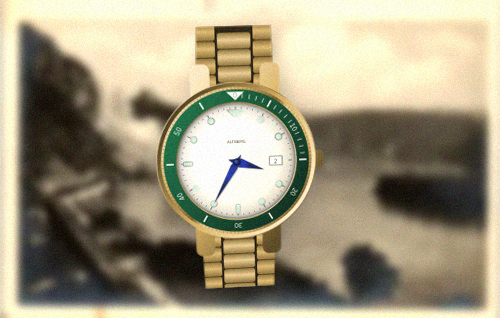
h=3 m=35
